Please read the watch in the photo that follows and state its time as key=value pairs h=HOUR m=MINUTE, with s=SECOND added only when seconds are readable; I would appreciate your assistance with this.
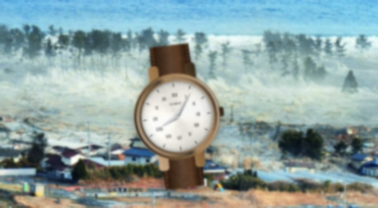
h=8 m=6
